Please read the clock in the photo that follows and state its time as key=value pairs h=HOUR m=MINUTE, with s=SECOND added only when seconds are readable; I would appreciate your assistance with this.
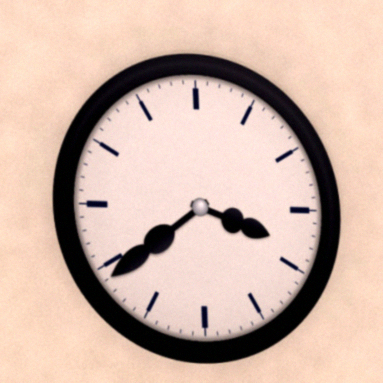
h=3 m=39
